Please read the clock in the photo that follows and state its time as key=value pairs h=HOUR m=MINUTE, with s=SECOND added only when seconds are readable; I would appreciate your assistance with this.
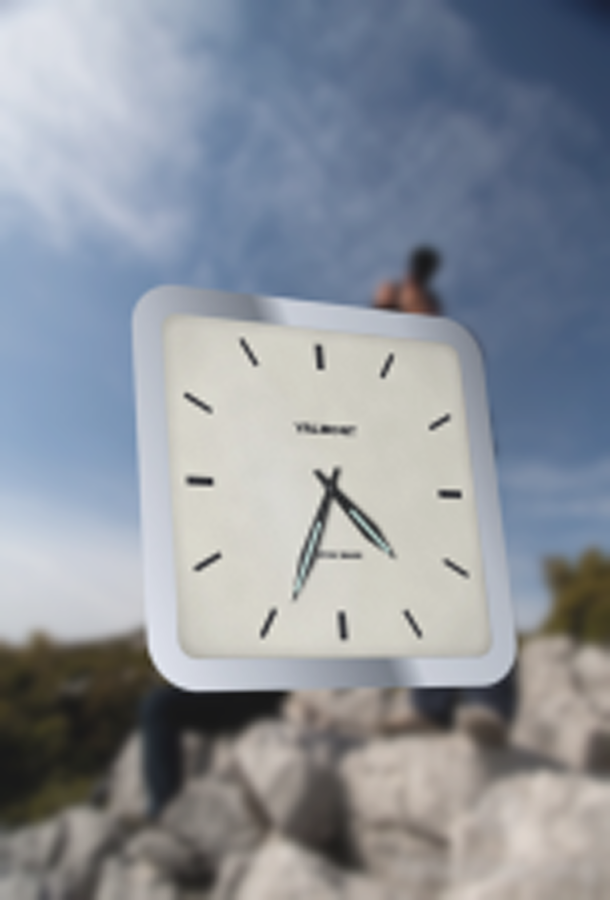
h=4 m=34
